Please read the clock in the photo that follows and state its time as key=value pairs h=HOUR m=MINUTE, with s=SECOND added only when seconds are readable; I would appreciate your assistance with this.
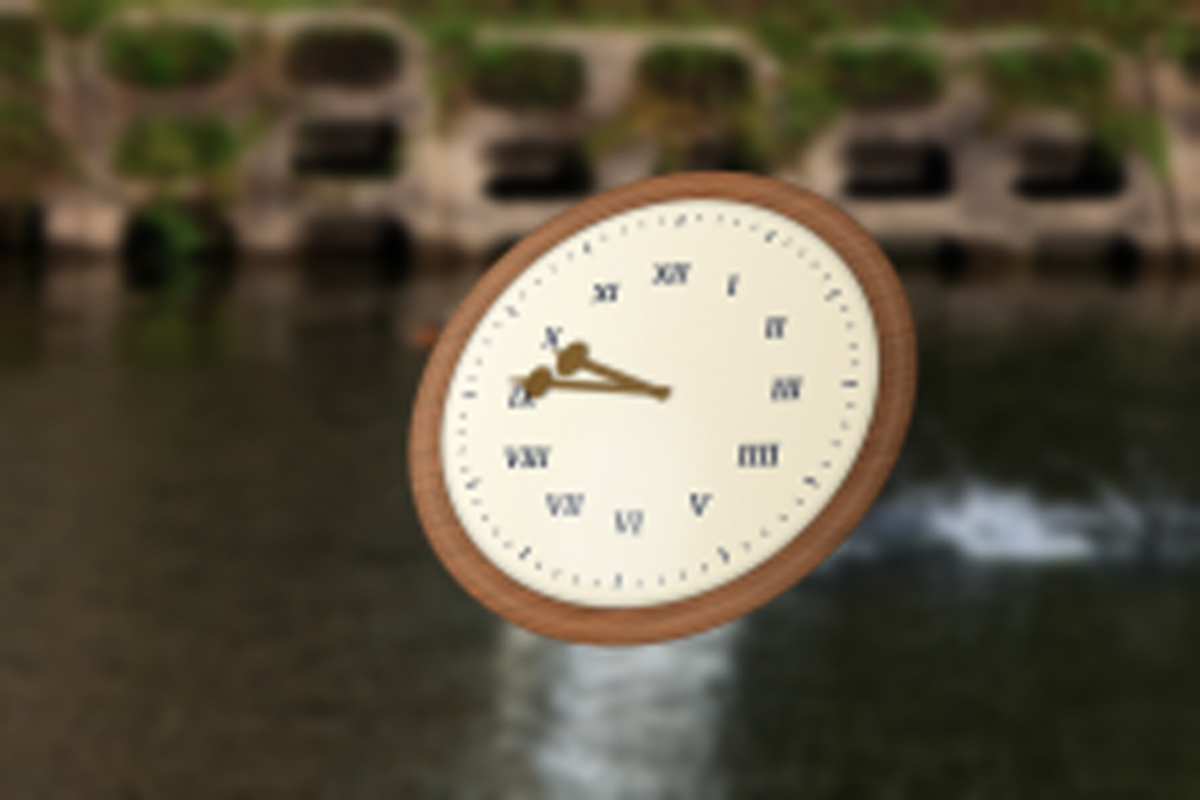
h=9 m=46
